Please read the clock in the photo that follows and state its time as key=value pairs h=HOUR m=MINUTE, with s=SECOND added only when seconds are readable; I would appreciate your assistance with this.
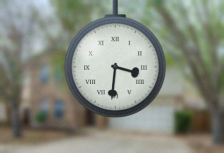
h=3 m=31
